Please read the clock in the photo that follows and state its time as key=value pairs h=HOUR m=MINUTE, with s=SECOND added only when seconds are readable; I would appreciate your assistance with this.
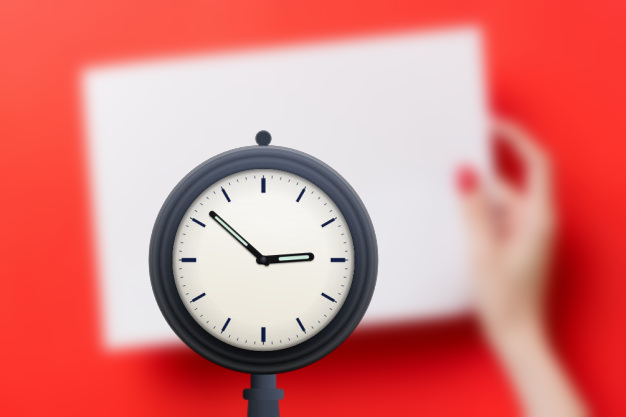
h=2 m=52
